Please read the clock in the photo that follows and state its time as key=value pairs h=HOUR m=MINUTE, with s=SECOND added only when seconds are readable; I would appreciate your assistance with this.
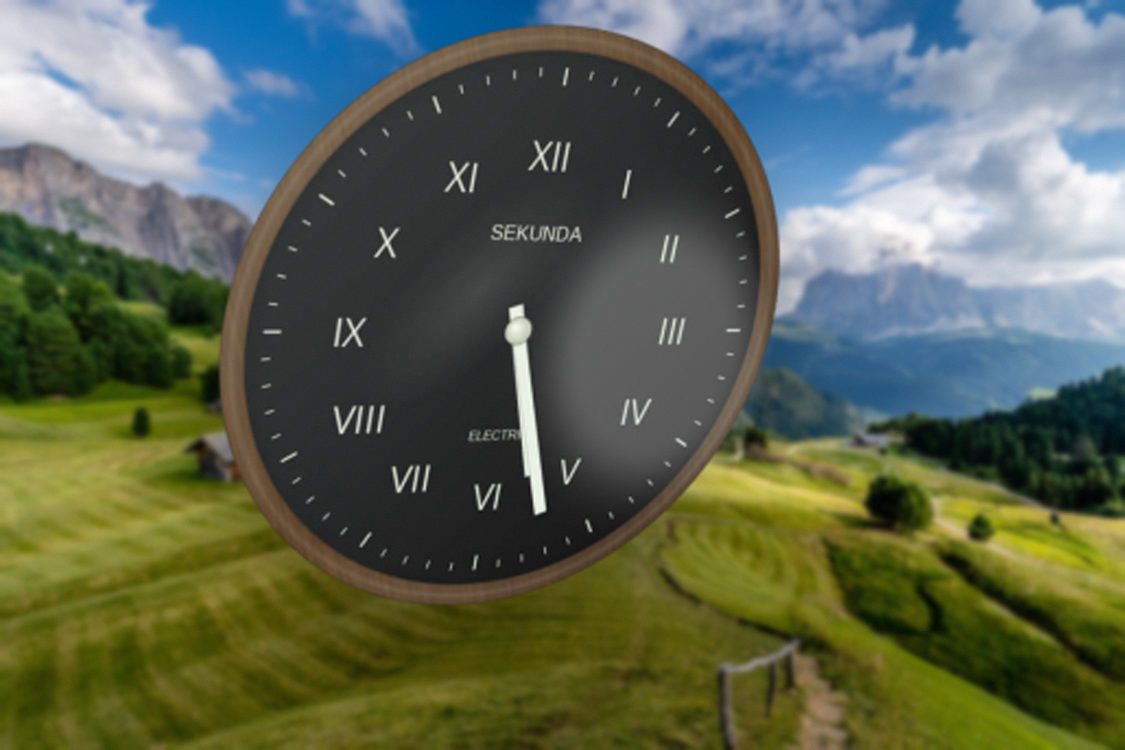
h=5 m=27
